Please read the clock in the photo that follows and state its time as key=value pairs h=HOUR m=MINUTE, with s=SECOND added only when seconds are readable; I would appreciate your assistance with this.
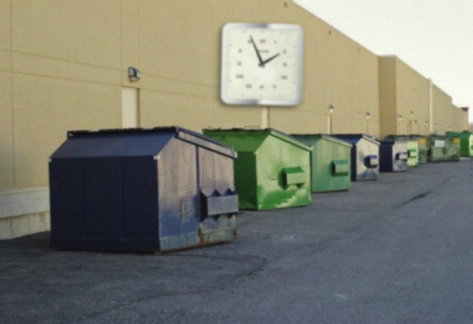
h=1 m=56
